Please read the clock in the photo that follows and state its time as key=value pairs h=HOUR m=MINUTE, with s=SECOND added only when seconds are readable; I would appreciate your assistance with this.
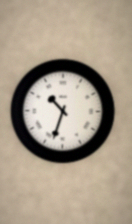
h=10 m=33
